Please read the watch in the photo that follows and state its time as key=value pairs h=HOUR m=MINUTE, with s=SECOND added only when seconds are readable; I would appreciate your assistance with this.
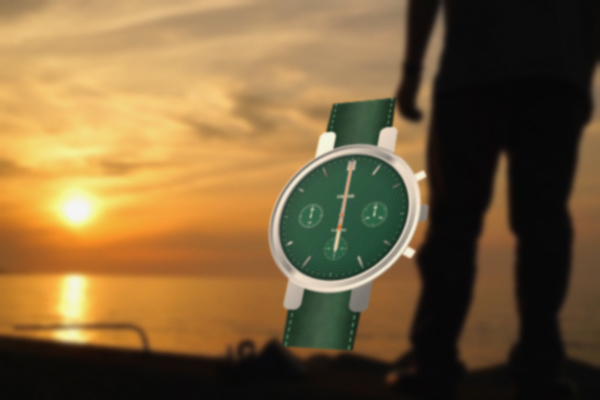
h=6 m=0
